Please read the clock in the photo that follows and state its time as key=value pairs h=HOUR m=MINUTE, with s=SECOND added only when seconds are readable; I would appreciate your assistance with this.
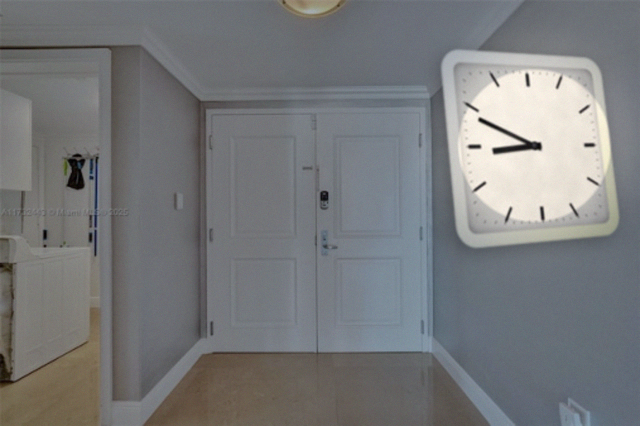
h=8 m=49
